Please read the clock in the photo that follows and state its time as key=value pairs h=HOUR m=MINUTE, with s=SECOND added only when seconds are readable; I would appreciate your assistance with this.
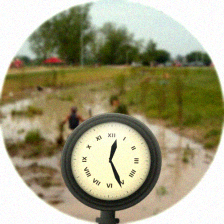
h=12 m=26
